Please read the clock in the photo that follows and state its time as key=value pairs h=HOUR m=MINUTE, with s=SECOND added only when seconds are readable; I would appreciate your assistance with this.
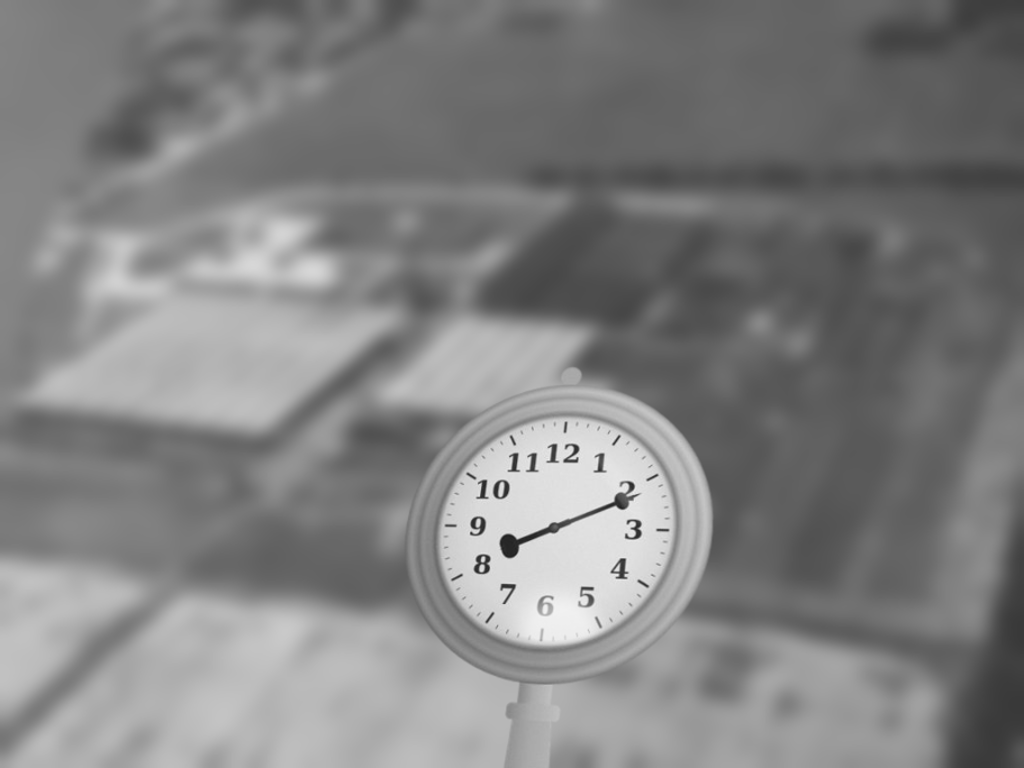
h=8 m=11
